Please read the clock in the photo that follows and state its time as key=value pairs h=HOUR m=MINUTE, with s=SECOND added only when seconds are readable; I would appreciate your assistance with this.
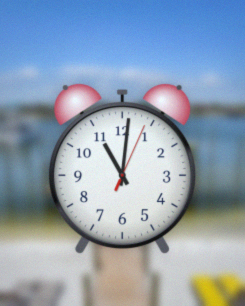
h=11 m=1 s=4
